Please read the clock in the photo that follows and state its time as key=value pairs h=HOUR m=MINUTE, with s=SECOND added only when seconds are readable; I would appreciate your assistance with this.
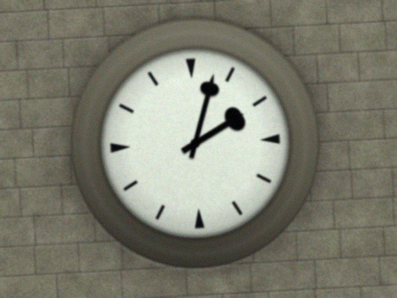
h=2 m=3
